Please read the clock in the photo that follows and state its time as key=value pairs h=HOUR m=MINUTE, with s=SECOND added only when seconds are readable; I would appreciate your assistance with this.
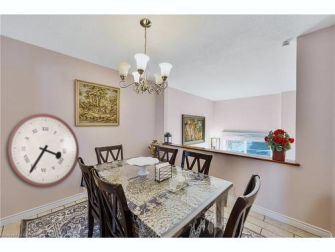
h=3 m=35
